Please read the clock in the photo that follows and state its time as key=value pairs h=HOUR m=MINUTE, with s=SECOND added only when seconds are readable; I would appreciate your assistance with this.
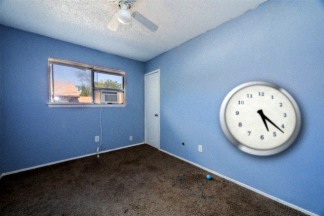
h=5 m=22
